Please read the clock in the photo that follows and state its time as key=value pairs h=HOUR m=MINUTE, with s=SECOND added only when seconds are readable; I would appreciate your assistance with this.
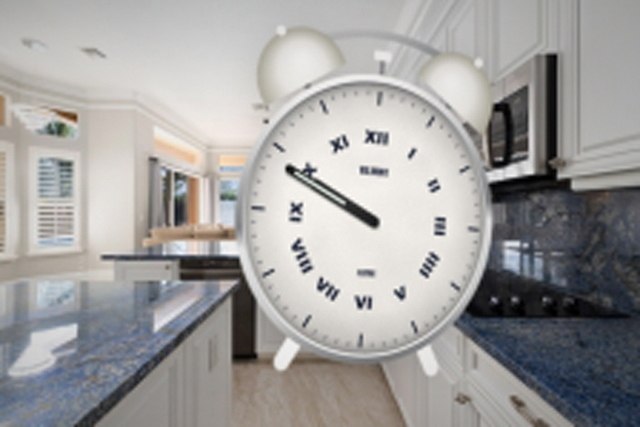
h=9 m=49
